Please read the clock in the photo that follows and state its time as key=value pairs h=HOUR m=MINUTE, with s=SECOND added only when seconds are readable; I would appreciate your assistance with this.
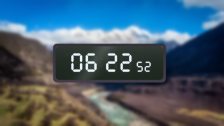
h=6 m=22 s=52
